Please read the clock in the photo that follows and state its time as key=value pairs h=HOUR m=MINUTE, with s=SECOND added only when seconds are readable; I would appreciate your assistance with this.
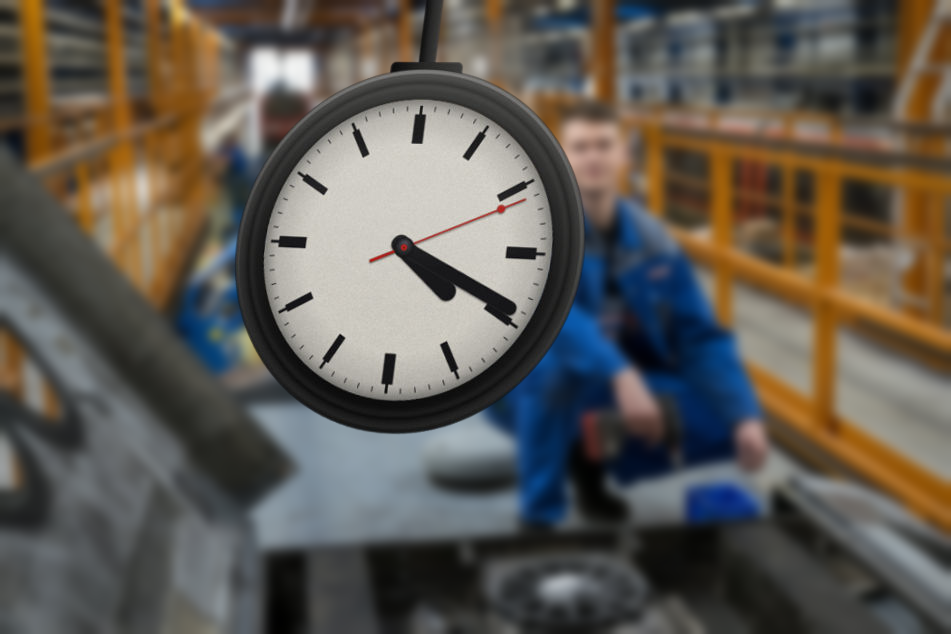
h=4 m=19 s=11
